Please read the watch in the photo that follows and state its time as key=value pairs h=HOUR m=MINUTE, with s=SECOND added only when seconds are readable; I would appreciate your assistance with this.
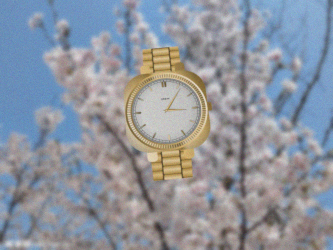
h=3 m=6
